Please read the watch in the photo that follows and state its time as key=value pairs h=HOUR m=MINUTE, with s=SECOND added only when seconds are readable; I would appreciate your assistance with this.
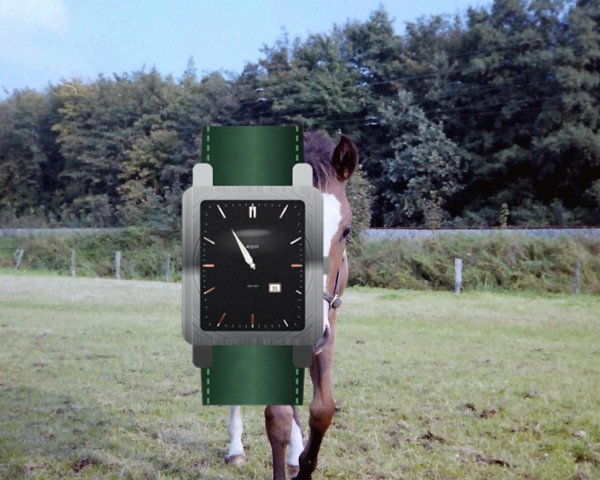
h=10 m=55
